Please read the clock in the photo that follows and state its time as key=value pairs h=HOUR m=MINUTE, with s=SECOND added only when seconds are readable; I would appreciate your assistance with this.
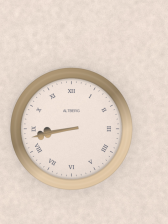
h=8 m=43
